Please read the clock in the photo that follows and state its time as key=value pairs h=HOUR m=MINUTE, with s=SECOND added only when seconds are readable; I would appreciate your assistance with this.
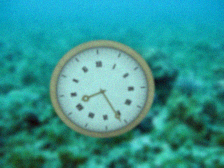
h=8 m=26
